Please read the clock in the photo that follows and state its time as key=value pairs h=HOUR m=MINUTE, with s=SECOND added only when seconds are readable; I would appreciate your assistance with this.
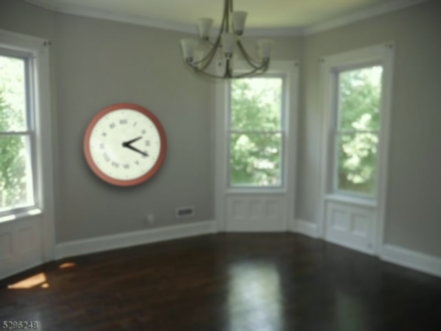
h=2 m=20
